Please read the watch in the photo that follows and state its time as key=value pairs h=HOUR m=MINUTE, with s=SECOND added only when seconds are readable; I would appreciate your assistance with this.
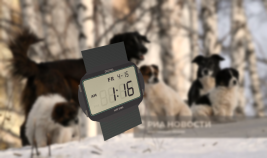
h=1 m=16
